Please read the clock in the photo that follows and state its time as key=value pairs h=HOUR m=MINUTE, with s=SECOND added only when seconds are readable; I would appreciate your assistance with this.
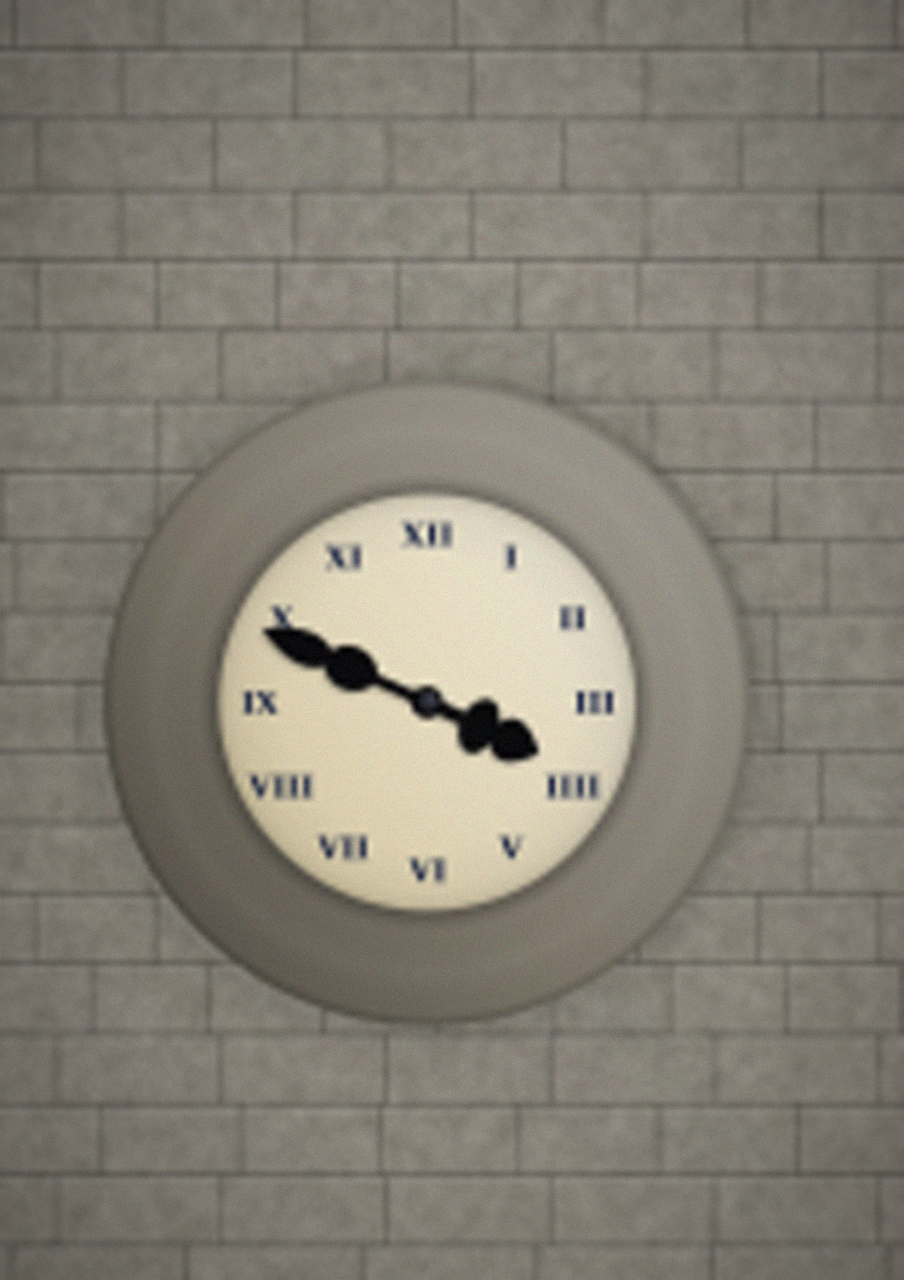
h=3 m=49
